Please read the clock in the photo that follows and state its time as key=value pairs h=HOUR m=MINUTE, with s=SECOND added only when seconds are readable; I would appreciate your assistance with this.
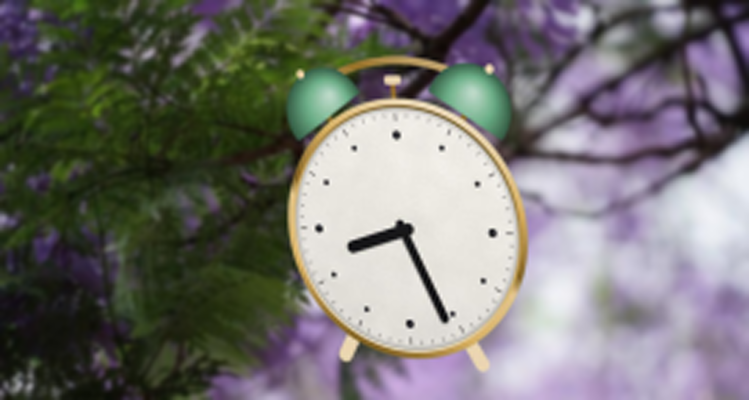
h=8 m=26
